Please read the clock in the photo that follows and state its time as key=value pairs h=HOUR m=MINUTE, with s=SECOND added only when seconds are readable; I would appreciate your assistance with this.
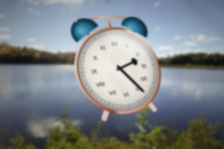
h=2 m=24
